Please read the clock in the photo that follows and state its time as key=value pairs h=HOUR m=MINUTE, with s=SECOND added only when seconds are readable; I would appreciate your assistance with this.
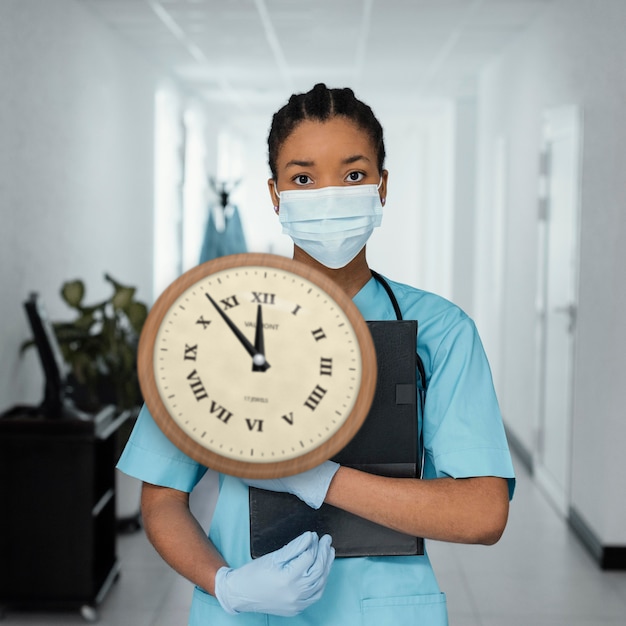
h=11 m=53
